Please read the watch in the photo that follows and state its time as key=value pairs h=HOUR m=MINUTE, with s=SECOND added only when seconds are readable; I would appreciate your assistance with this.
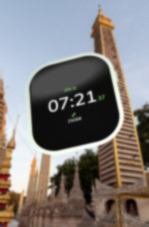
h=7 m=21
